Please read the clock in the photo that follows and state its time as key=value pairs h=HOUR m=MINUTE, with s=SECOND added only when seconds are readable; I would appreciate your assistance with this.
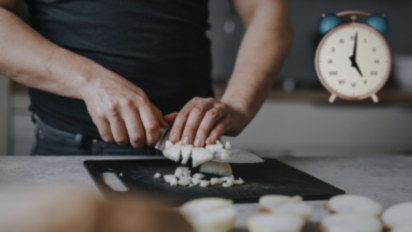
h=5 m=1
